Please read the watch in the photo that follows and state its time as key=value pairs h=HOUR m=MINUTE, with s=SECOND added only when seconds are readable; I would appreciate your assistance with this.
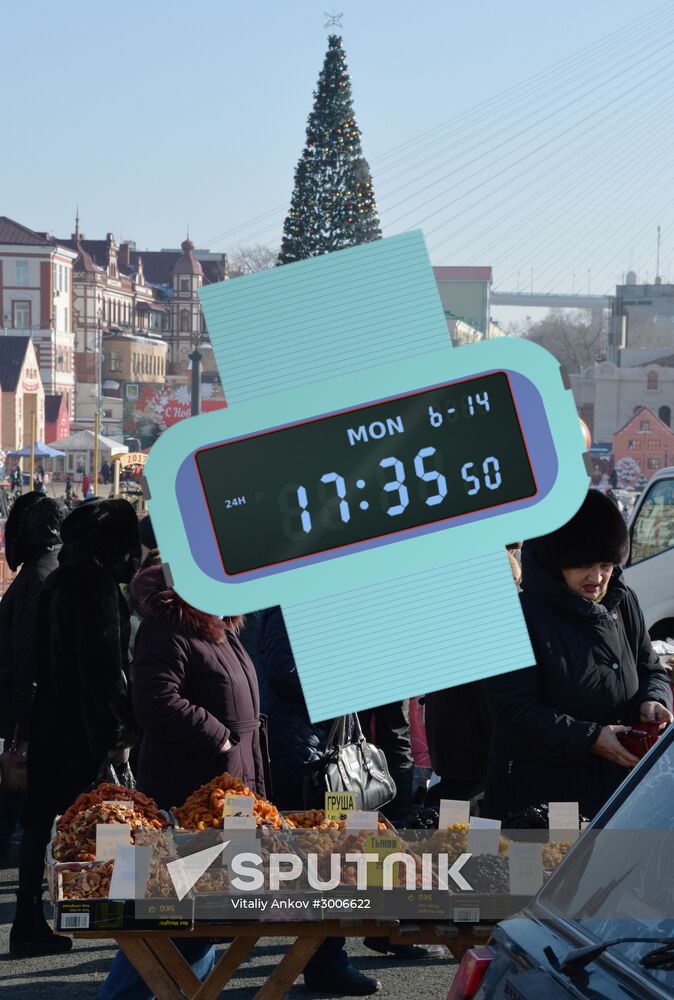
h=17 m=35 s=50
